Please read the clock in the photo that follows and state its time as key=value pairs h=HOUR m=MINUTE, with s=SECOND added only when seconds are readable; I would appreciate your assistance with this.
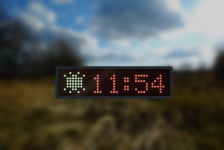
h=11 m=54
